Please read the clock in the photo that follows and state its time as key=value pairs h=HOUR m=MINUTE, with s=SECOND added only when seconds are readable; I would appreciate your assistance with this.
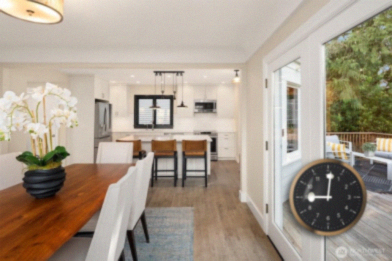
h=9 m=1
